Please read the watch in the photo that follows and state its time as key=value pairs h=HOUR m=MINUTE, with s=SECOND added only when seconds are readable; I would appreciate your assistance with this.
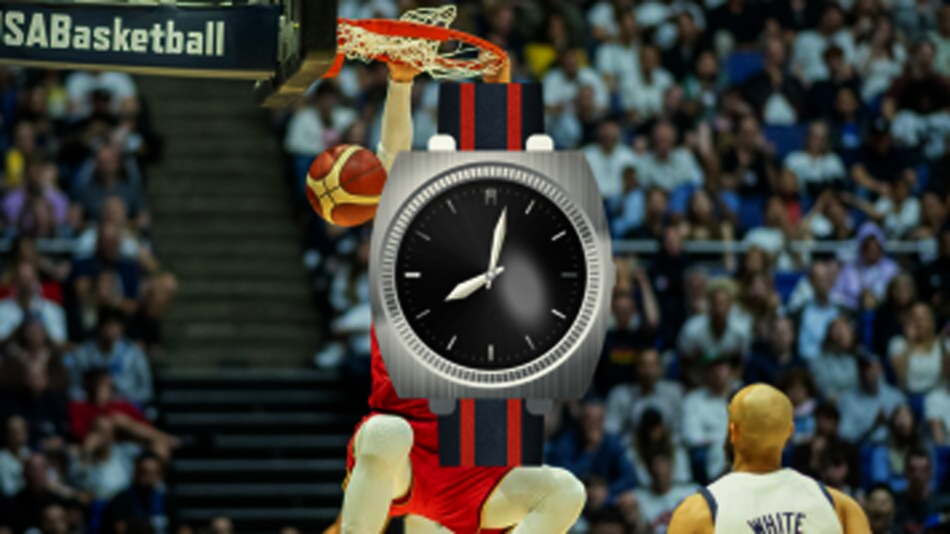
h=8 m=2
